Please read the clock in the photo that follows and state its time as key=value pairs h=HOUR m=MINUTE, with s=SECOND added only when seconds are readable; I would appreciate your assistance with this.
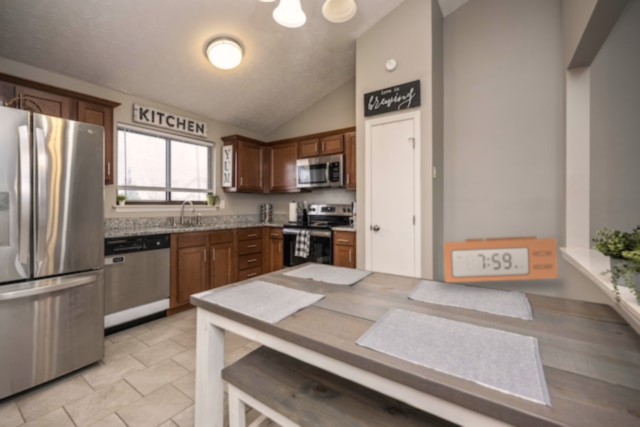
h=7 m=59
